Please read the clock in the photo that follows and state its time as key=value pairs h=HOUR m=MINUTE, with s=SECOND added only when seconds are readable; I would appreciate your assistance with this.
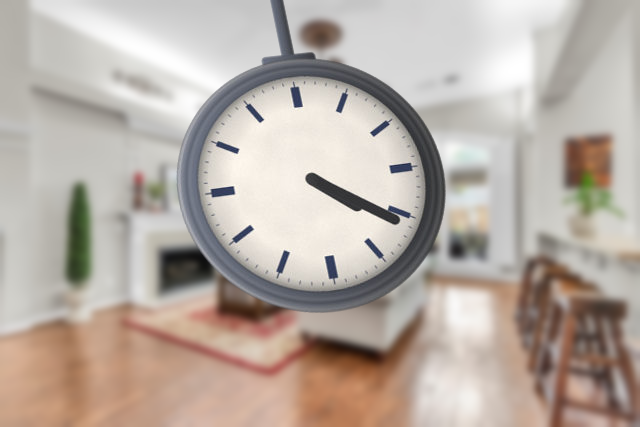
h=4 m=21
